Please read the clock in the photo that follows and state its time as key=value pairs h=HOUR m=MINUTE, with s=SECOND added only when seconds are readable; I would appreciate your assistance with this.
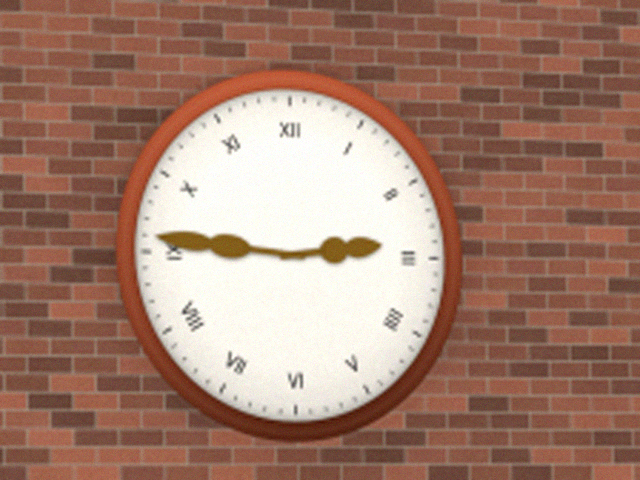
h=2 m=46
